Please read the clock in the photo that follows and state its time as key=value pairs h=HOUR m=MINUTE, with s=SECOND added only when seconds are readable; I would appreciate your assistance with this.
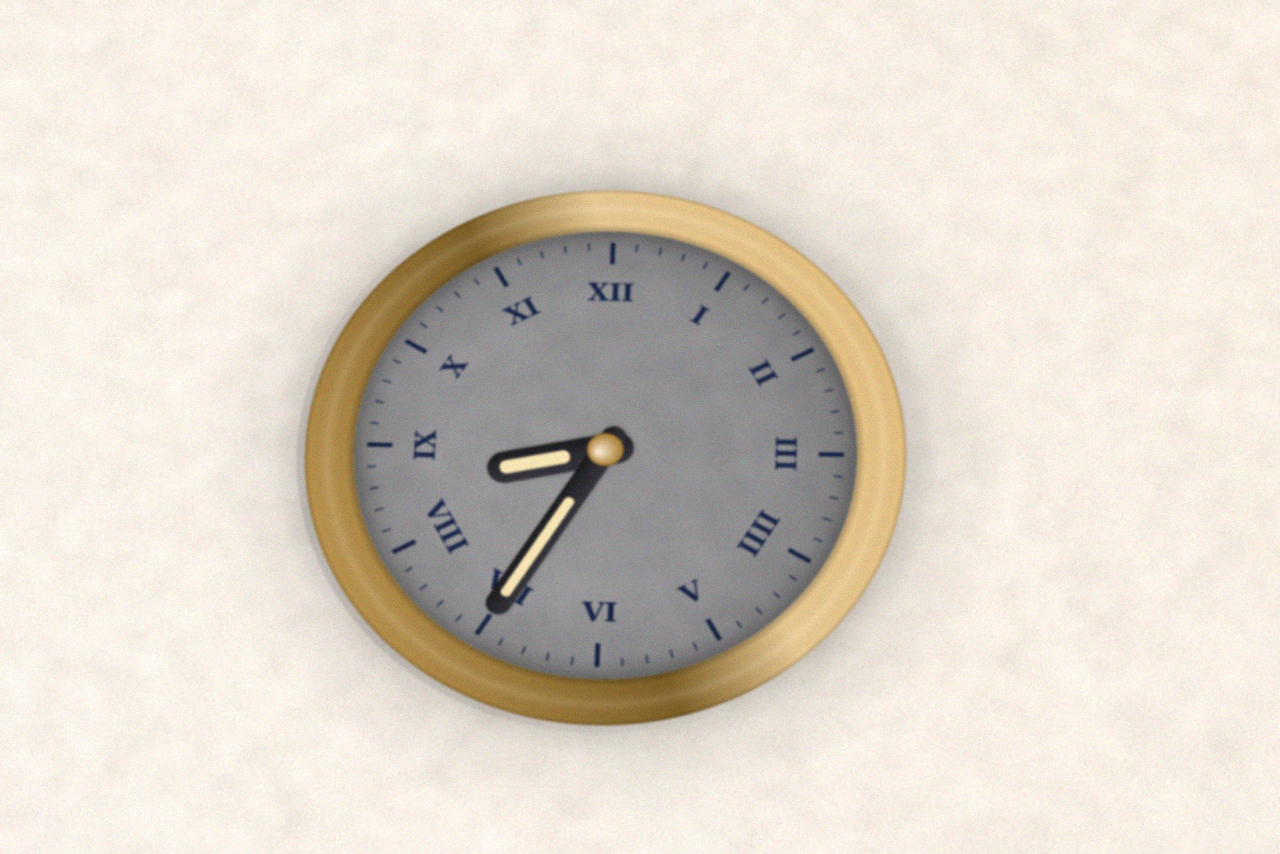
h=8 m=35
